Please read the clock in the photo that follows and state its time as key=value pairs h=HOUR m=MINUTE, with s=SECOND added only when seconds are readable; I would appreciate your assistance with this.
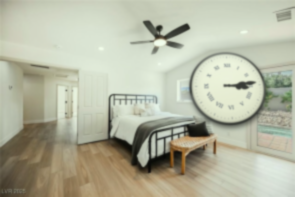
h=3 m=14
